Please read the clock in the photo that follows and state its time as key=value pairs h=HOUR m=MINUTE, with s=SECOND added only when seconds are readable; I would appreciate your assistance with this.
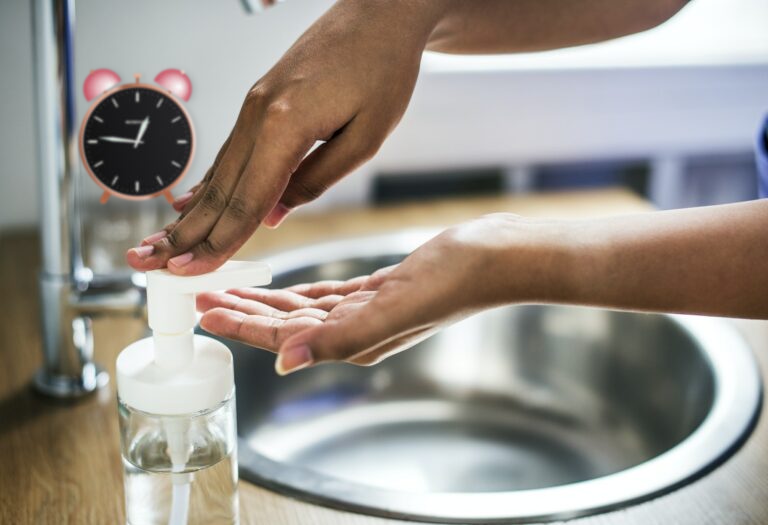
h=12 m=46
